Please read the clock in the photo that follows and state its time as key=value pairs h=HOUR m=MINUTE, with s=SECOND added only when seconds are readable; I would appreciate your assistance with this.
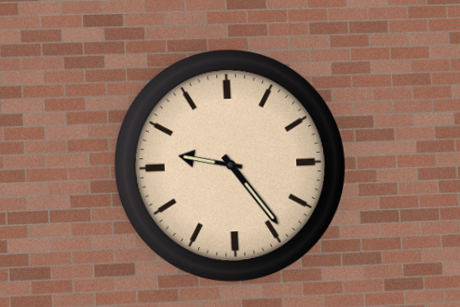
h=9 m=24
